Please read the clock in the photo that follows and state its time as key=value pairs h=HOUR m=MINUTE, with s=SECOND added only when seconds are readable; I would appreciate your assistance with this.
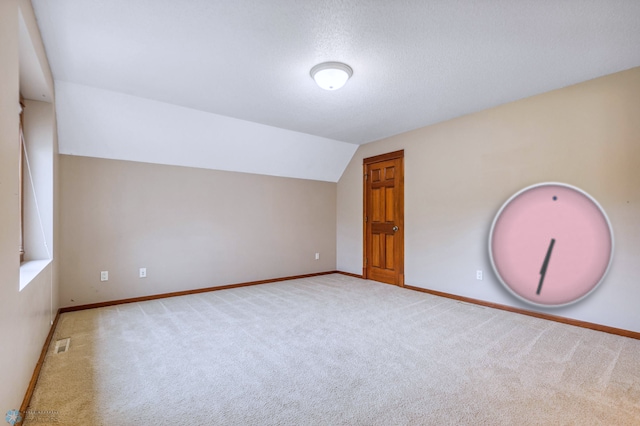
h=6 m=32
